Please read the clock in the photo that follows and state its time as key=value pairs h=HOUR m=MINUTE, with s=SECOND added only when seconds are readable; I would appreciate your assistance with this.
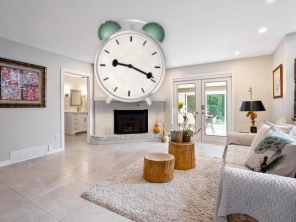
h=9 m=19
